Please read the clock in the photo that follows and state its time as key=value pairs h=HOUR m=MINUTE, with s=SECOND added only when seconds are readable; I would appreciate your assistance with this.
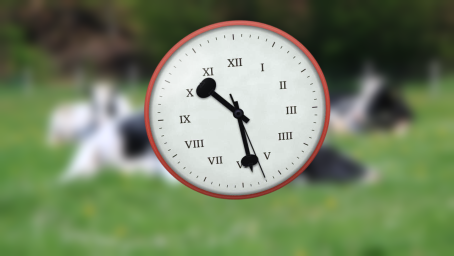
h=10 m=28 s=27
